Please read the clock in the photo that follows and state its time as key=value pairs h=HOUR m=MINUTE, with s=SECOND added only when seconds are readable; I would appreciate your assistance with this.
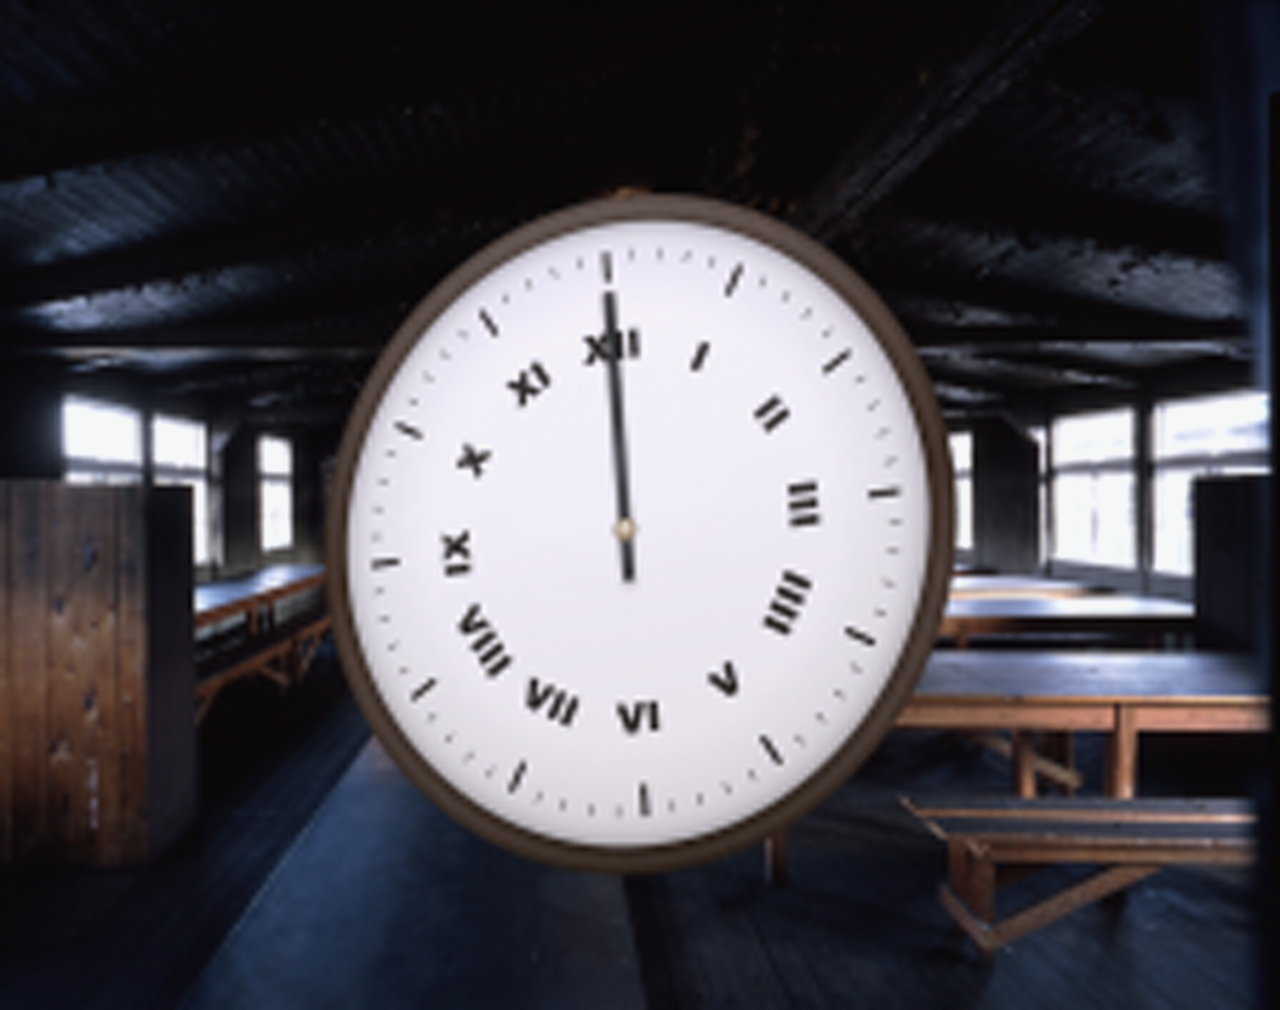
h=12 m=0
